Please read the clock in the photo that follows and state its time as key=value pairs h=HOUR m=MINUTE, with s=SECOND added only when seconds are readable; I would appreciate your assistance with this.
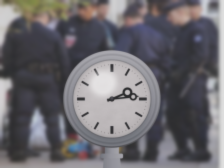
h=2 m=14
